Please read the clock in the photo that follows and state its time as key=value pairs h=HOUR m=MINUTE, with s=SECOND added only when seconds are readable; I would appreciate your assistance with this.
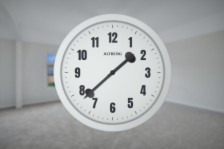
h=1 m=38
